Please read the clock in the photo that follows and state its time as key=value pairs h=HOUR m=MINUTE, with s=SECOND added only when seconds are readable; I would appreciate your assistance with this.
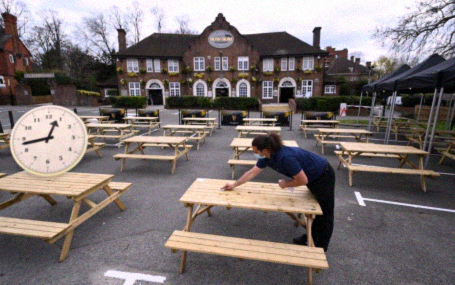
h=12 m=43
